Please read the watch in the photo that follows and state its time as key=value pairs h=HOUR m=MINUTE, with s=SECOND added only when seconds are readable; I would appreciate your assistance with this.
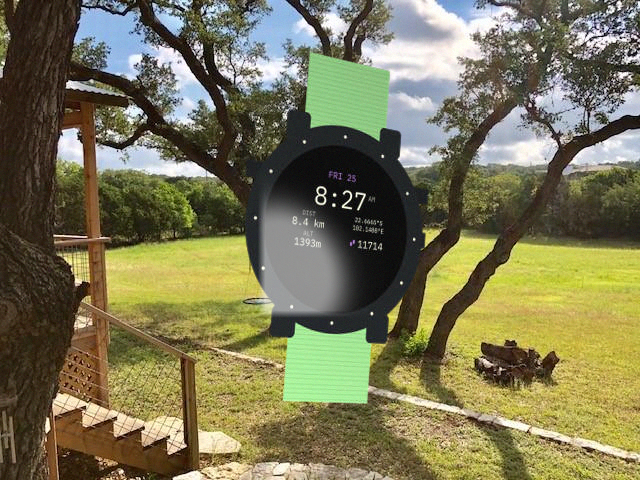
h=8 m=27
